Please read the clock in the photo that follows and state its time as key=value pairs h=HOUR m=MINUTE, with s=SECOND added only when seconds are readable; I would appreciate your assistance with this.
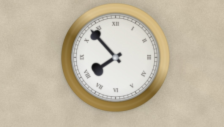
h=7 m=53
